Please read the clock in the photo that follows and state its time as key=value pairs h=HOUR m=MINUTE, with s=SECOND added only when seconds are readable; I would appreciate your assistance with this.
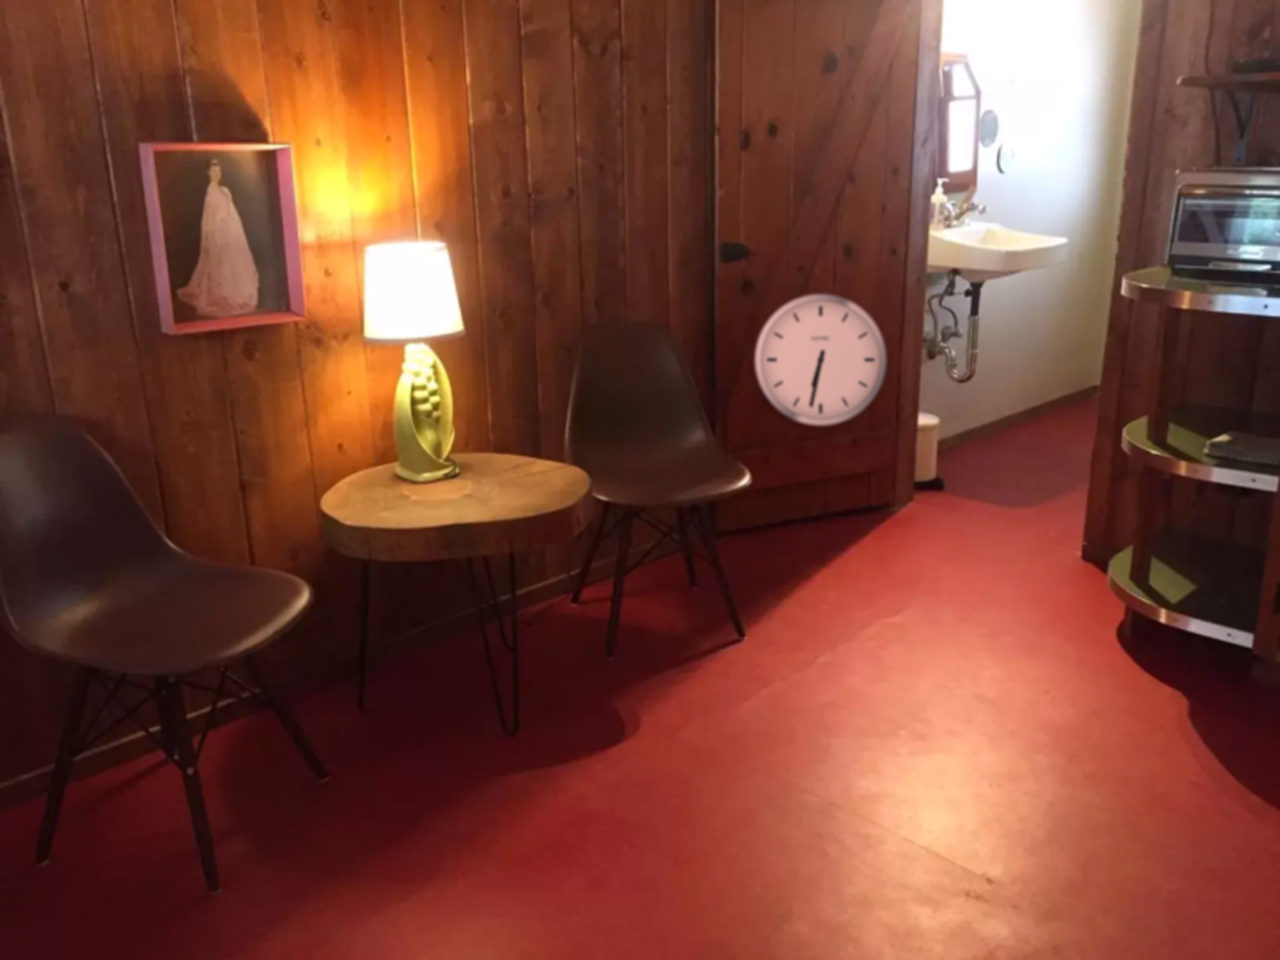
h=6 m=32
